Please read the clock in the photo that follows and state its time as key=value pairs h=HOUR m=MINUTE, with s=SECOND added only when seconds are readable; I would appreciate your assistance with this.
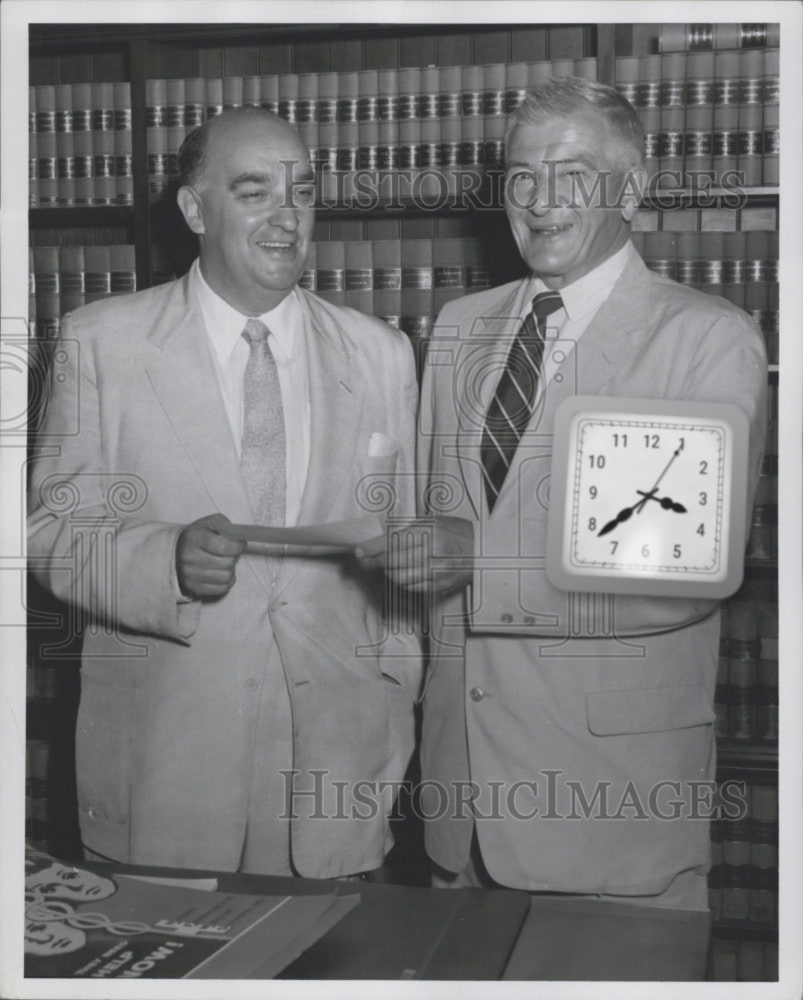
h=3 m=38 s=5
